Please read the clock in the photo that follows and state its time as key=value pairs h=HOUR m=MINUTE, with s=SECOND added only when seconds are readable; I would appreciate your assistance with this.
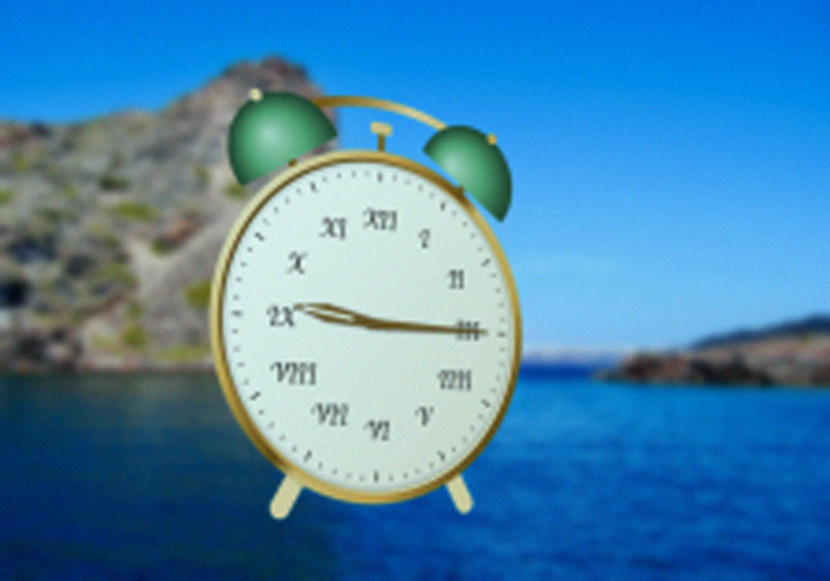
h=9 m=15
